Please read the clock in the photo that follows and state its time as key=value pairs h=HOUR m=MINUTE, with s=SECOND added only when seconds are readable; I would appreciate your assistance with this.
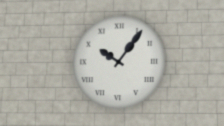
h=10 m=6
